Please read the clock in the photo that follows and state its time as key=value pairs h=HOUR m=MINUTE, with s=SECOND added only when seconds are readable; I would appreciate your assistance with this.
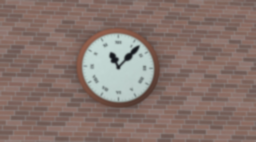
h=11 m=7
